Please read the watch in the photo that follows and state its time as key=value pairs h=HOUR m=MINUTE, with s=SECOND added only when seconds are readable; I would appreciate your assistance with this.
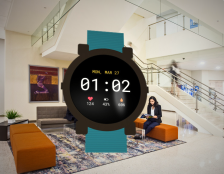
h=1 m=2
